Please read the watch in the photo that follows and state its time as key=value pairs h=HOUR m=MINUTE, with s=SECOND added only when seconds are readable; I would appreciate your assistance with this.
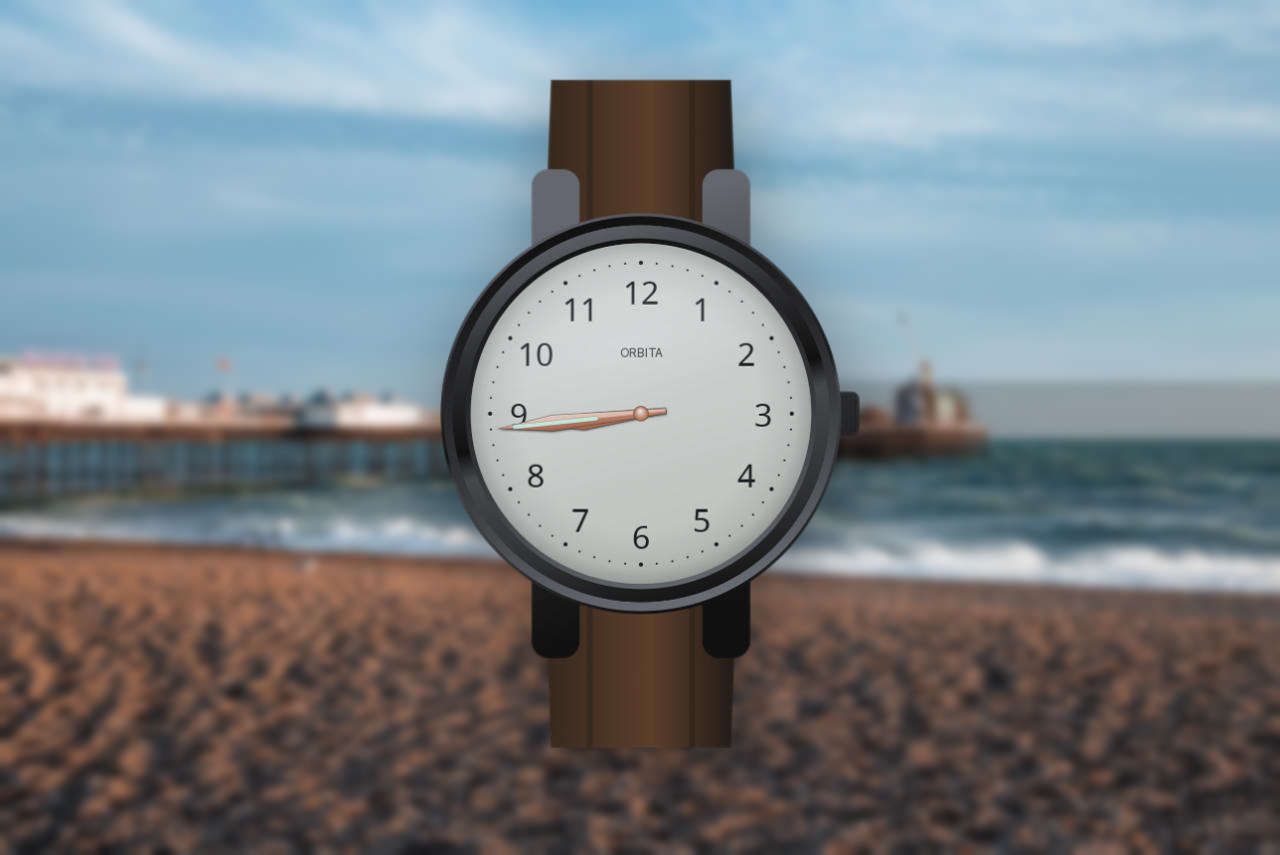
h=8 m=44
